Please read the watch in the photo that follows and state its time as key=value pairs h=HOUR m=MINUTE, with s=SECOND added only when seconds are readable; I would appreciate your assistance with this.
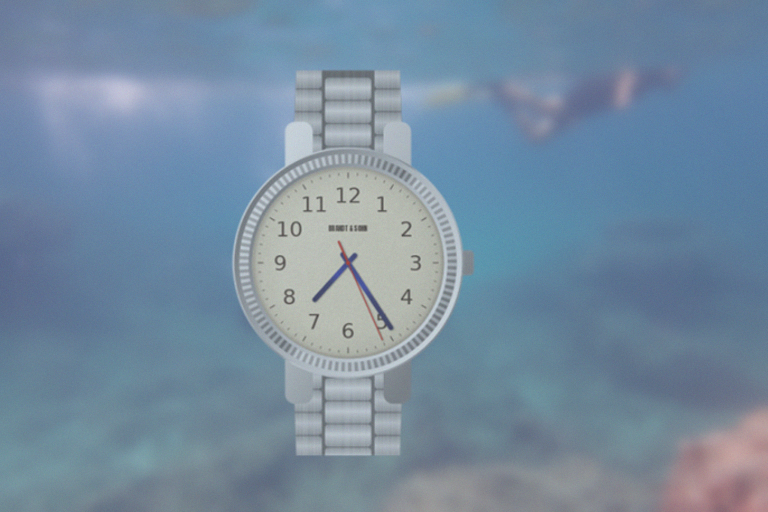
h=7 m=24 s=26
